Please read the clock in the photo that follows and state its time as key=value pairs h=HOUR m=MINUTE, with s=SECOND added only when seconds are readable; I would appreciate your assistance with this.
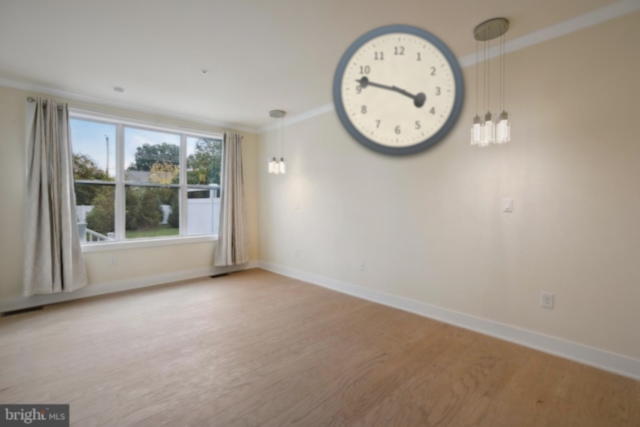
h=3 m=47
